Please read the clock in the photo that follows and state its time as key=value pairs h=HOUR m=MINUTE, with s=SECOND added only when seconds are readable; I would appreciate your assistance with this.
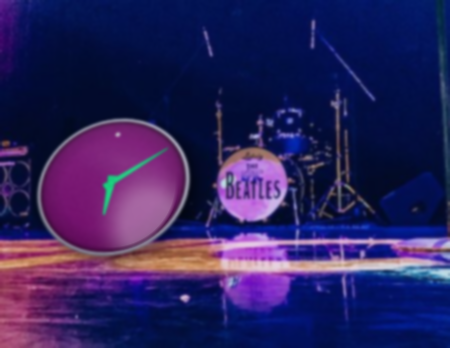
h=6 m=9
